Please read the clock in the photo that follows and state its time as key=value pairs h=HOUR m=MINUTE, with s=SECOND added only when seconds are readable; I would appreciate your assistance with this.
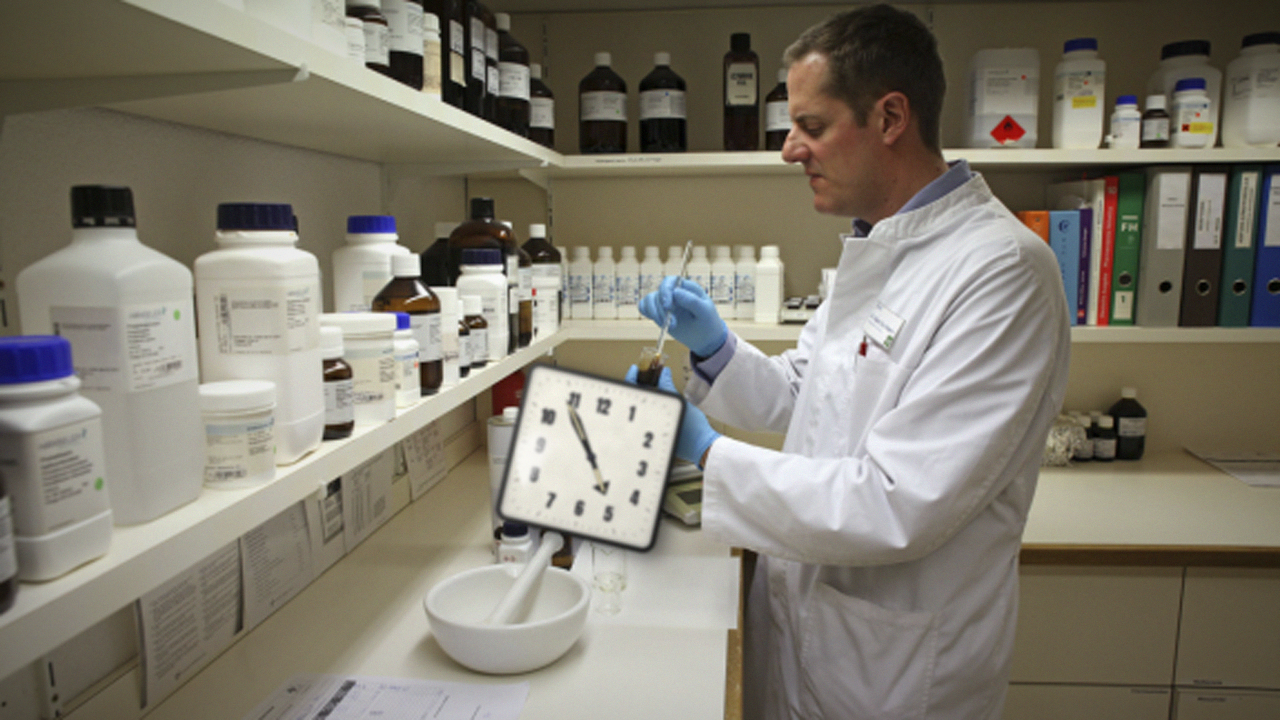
h=4 m=54
